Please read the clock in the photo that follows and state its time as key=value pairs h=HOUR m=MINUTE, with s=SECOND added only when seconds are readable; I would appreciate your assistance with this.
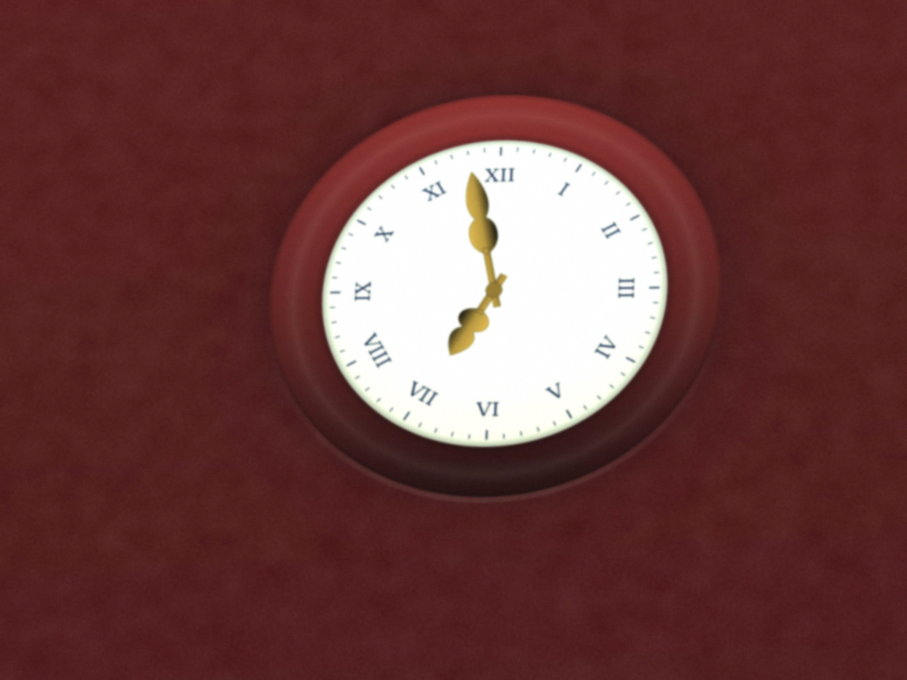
h=6 m=58
